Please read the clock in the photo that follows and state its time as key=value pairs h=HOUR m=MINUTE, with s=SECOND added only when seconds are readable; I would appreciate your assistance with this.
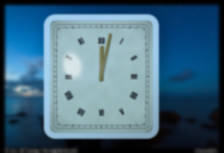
h=12 m=2
